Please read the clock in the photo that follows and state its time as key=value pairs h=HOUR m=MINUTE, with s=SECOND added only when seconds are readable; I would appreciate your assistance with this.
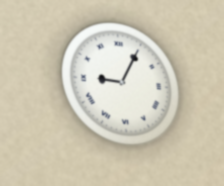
h=9 m=5
